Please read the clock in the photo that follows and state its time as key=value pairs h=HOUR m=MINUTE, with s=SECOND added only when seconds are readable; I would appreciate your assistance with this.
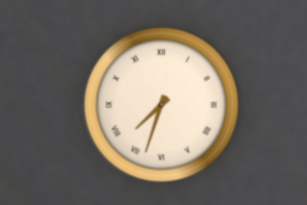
h=7 m=33
